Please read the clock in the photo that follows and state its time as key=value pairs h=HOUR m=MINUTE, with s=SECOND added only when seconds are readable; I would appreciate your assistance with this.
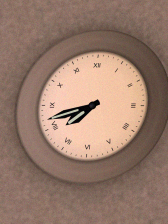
h=7 m=42
